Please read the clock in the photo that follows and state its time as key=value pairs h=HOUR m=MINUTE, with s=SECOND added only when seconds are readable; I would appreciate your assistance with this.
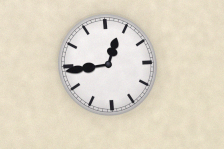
h=12 m=44
